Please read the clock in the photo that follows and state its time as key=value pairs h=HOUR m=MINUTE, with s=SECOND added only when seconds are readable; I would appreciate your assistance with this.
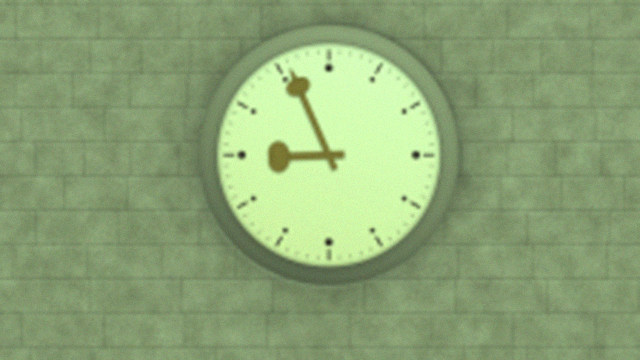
h=8 m=56
